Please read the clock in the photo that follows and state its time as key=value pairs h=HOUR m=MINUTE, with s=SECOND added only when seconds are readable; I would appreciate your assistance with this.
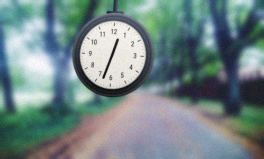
h=12 m=33
